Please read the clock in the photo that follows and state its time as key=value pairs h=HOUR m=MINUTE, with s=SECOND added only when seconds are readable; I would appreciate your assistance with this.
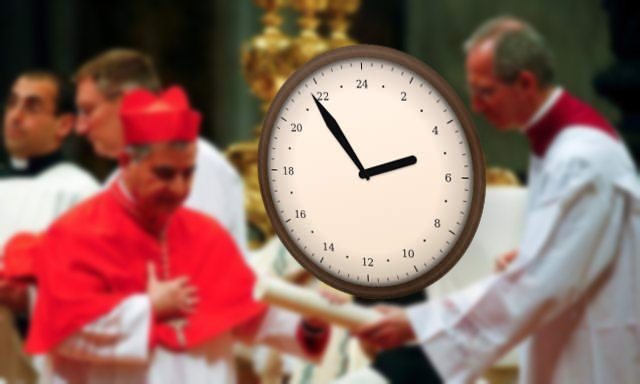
h=4 m=54
